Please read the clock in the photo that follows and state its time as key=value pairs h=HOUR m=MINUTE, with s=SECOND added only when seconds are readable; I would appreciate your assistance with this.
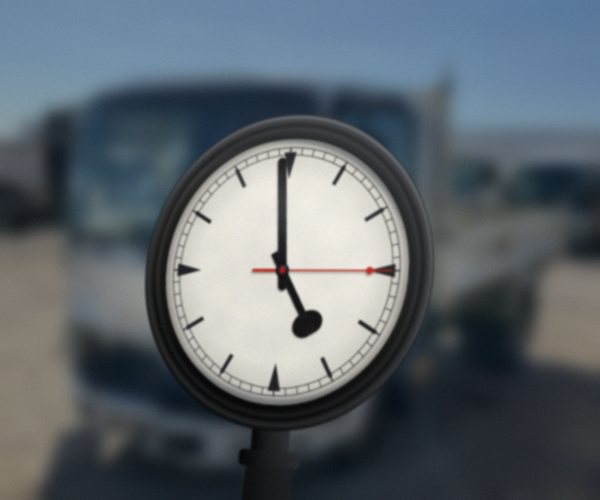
h=4 m=59 s=15
